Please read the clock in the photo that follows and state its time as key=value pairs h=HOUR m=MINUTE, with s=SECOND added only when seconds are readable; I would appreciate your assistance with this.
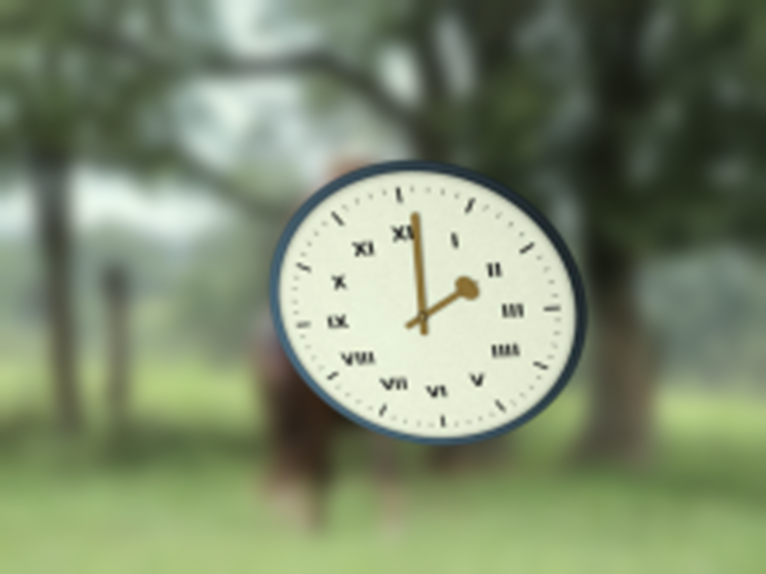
h=2 m=1
